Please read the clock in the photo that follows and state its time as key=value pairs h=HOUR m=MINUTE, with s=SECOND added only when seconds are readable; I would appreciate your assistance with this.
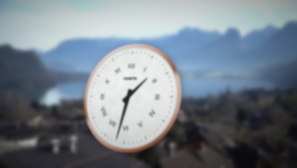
h=1 m=32
